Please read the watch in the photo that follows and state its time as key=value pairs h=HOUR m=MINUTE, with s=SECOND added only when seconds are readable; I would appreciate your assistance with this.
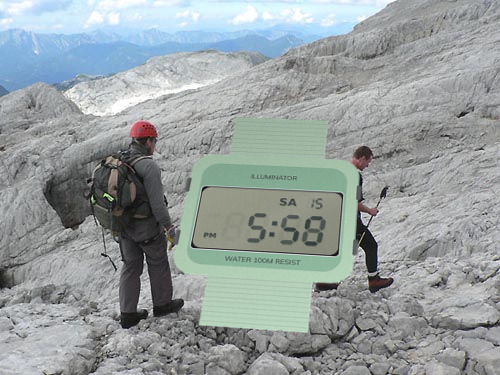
h=5 m=58
